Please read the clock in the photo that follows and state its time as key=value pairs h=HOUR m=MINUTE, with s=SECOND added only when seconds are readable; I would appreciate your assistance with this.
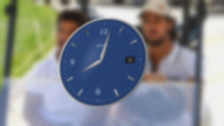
h=8 m=2
